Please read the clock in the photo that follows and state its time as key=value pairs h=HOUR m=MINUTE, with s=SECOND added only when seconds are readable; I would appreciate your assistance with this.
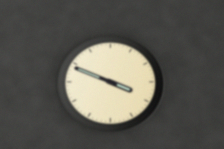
h=3 m=49
